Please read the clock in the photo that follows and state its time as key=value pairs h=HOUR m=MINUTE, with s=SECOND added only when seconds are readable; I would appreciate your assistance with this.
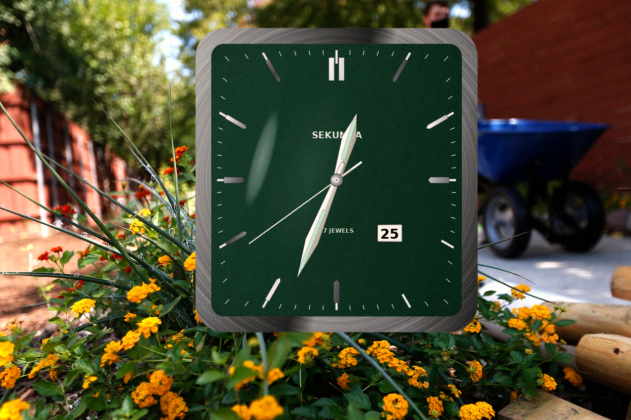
h=12 m=33 s=39
